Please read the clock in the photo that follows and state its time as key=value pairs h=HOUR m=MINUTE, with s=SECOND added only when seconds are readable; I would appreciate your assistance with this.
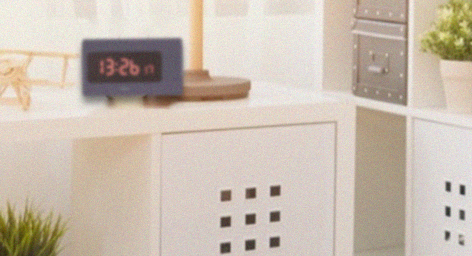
h=13 m=26
